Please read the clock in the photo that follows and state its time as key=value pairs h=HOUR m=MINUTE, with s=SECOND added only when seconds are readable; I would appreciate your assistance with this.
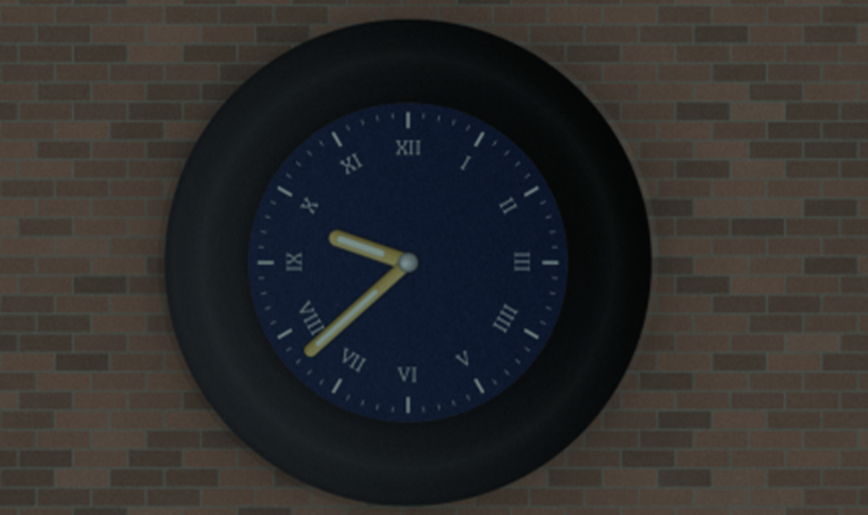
h=9 m=38
